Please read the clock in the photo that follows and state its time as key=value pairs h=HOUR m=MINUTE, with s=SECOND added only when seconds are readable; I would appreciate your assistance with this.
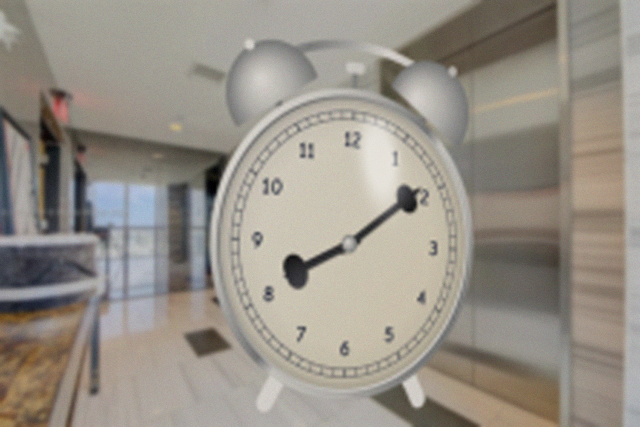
h=8 m=9
